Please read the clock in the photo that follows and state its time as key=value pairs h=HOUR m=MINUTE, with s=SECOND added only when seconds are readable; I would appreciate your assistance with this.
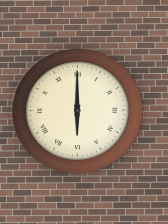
h=6 m=0
